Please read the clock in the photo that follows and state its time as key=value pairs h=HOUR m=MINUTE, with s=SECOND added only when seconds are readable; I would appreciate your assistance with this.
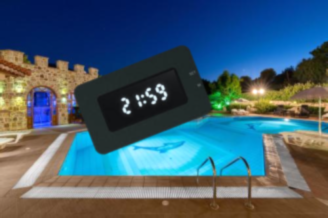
h=21 m=59
